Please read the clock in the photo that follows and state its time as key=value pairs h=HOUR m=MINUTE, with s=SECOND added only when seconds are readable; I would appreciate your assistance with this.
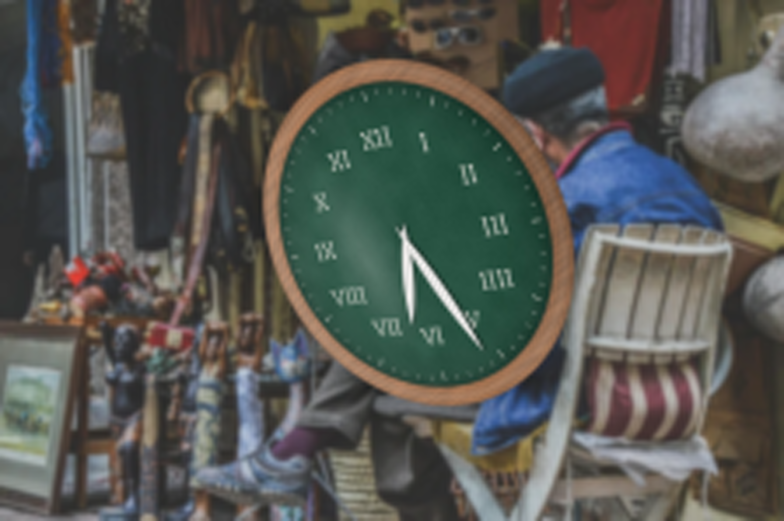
h=6 m=26
